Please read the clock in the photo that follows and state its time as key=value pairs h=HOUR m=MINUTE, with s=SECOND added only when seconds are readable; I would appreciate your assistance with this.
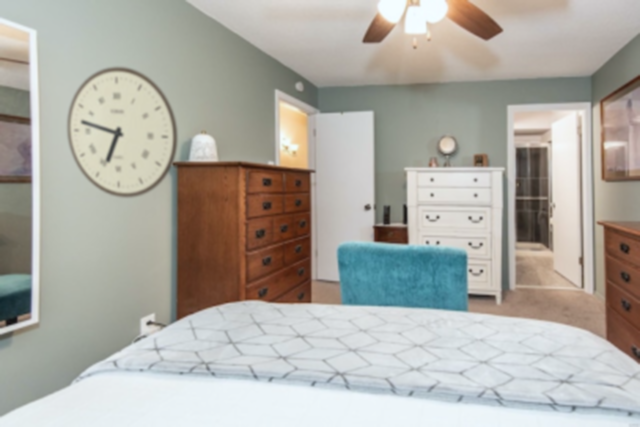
h=6 m=47
